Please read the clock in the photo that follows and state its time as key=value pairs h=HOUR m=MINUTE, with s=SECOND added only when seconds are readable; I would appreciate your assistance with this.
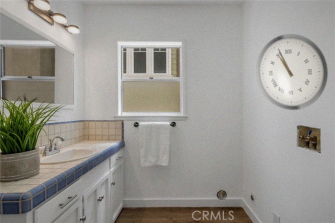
h=10 m=56
